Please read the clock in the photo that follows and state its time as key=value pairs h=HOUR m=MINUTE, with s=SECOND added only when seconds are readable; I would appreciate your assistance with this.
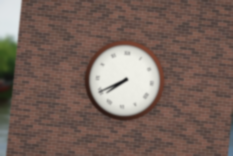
h=7 m=40
